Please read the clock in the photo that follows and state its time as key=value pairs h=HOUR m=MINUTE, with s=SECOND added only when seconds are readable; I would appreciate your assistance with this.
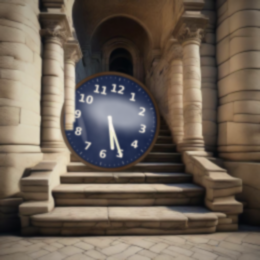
h=5 m=25
